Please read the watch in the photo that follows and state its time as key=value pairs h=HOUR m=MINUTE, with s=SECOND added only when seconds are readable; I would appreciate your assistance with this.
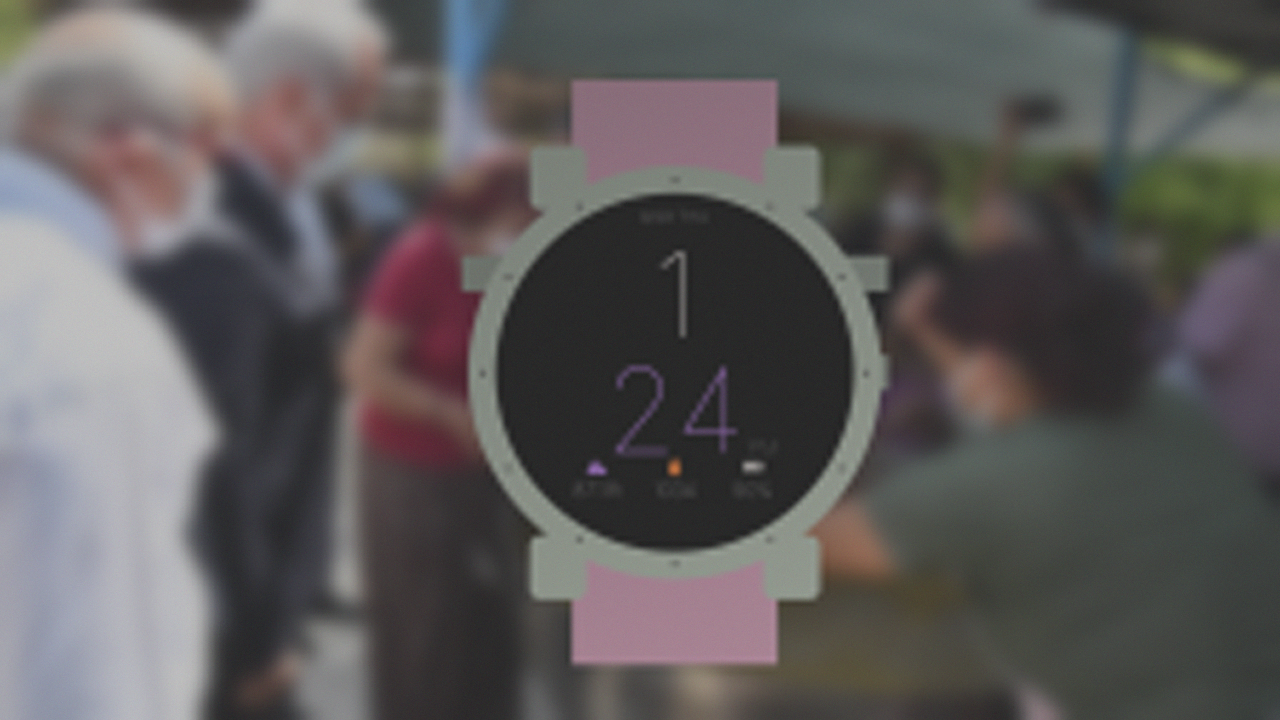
h=1 m=24
